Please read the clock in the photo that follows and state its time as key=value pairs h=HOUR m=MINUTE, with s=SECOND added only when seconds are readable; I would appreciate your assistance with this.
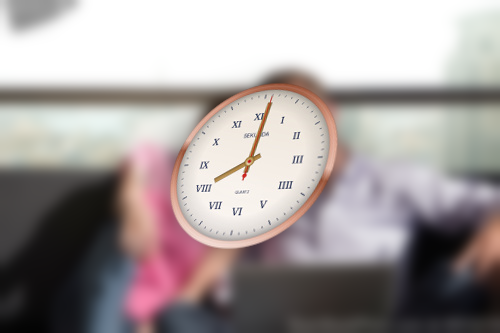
h=8 m=1 s=1
